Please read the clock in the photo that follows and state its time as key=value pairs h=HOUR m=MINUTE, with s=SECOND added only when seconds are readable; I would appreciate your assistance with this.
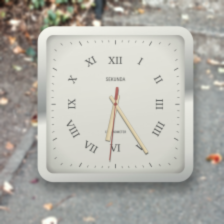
h=6 m=24 s=31
